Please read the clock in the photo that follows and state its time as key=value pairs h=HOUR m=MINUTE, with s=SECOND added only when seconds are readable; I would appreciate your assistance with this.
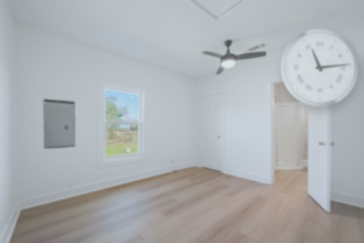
h=11 m=14
